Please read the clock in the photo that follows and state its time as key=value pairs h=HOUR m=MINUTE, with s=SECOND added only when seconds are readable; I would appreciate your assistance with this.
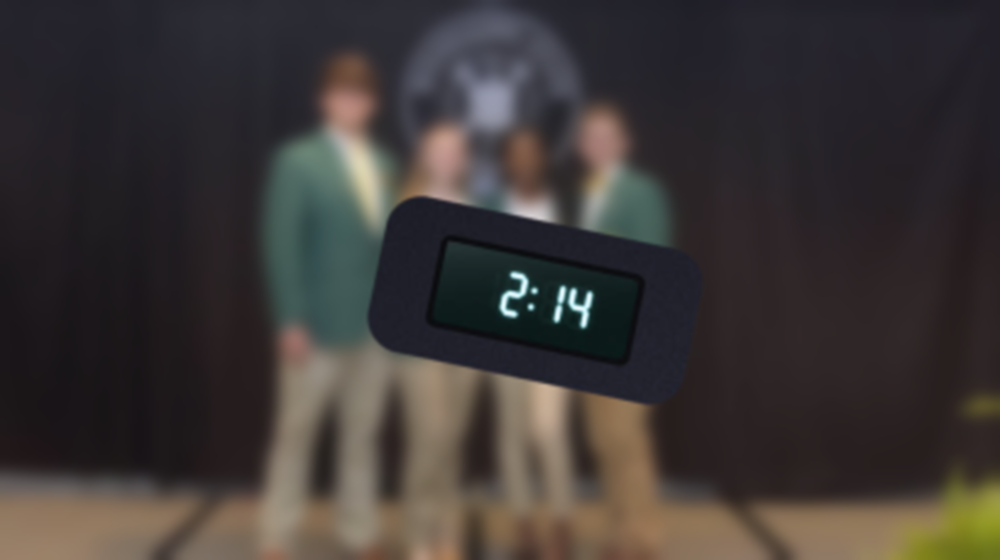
h=2 m=14
